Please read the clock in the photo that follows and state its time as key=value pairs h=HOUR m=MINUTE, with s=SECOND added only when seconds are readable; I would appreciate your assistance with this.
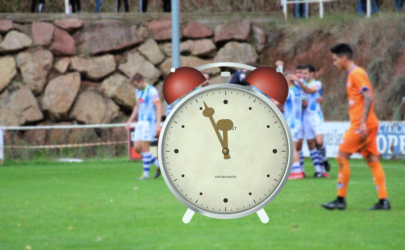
h=11 m=56
